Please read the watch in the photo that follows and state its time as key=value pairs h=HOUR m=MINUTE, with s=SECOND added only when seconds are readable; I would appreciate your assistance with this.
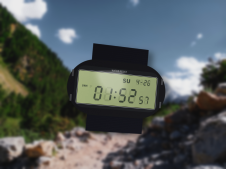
h=1 m=52 s=57
